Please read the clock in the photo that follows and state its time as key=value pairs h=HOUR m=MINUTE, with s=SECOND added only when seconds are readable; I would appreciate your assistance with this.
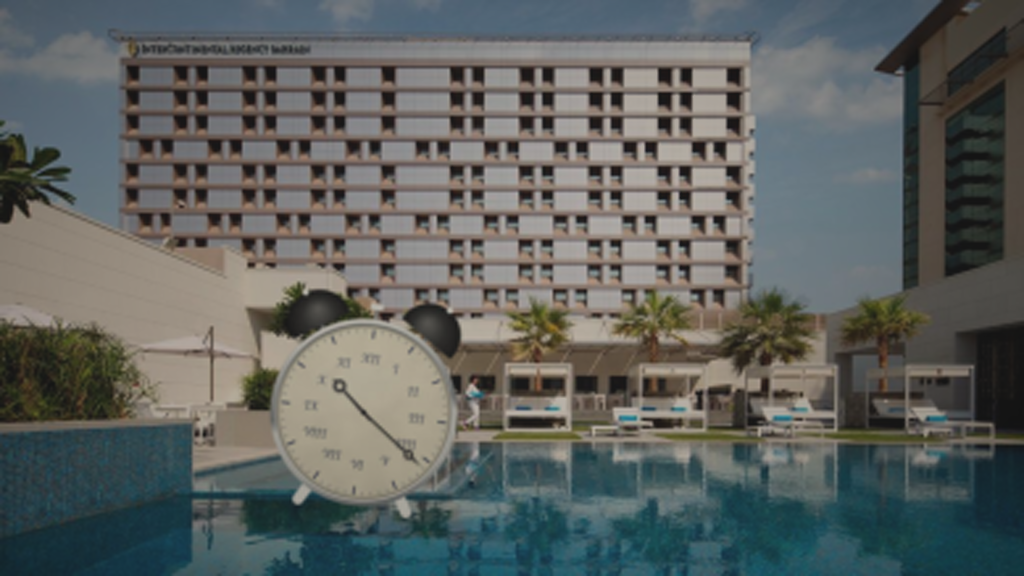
h=10 m=21
